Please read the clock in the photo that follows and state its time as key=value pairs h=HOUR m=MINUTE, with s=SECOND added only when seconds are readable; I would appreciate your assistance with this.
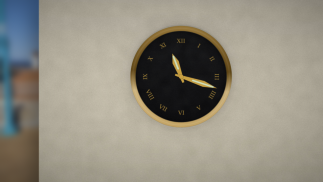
h=11 m=18
